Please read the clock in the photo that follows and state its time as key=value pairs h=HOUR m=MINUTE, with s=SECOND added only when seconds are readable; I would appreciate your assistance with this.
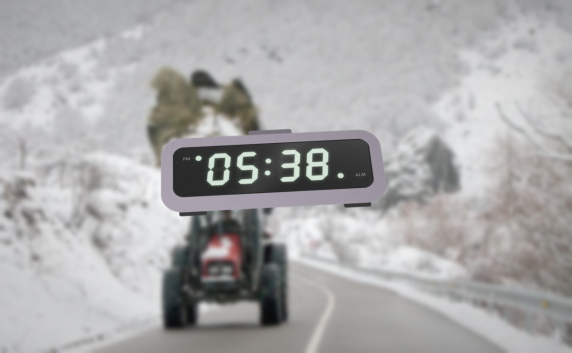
h=5 m=38
